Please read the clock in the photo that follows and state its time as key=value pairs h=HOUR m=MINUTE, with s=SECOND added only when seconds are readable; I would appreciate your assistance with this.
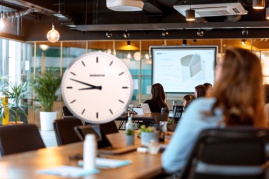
h=8 m=48
